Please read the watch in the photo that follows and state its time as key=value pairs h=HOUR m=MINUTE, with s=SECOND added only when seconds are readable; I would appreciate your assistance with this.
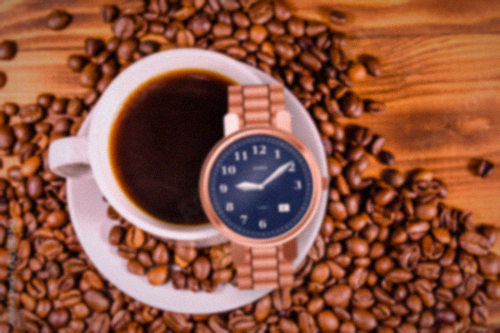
h=9 m=9
